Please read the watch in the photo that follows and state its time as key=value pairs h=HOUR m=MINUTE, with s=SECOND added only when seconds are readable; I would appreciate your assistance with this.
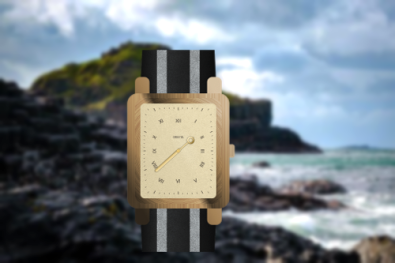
h=1 m=38
